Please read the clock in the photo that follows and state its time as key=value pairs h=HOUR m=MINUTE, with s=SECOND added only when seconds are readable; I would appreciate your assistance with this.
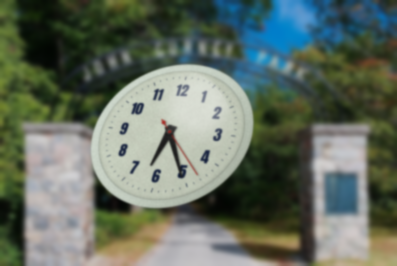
h=6 m=25 s=23
